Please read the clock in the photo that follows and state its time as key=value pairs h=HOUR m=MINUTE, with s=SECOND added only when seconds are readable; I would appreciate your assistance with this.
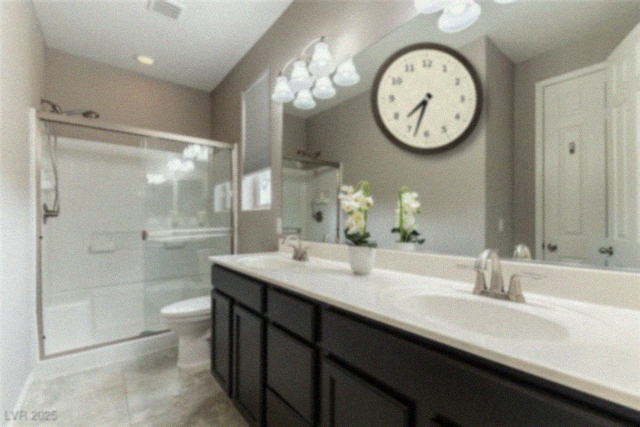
h=7 m=33
